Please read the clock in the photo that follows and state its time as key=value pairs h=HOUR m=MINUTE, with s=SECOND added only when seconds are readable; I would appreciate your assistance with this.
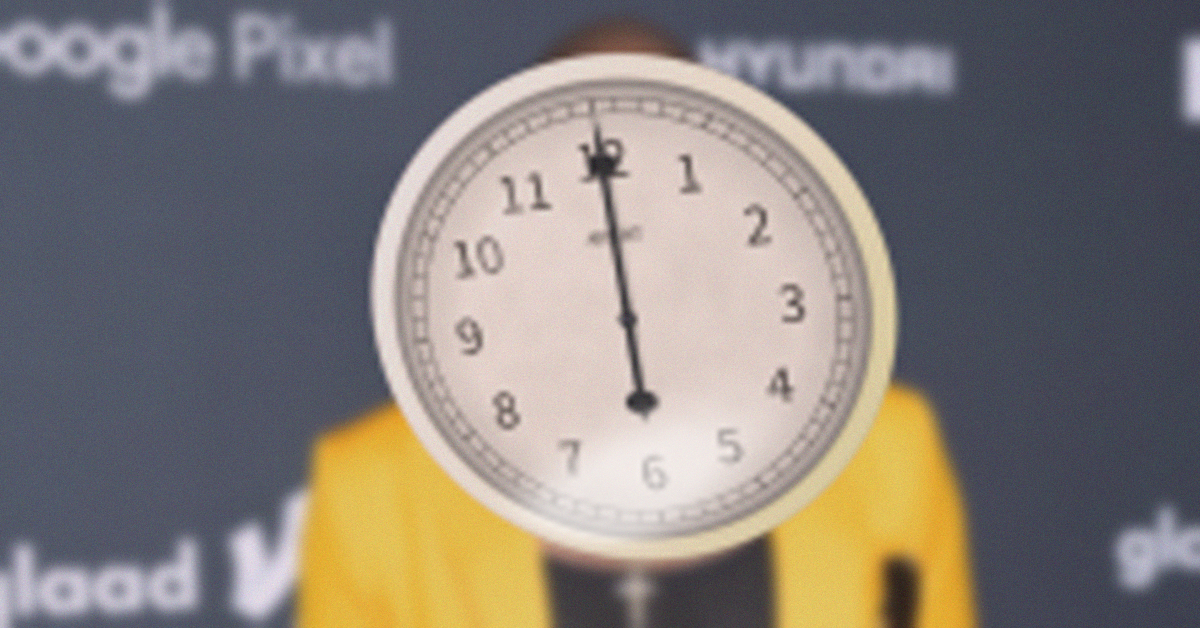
h=6 m=0
